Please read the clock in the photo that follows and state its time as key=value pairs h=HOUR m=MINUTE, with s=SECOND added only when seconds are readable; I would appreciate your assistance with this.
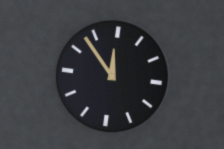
h=11 m=53
